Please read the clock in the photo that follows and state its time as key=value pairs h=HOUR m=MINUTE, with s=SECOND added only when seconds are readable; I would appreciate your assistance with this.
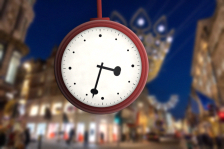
h=3 m=33
